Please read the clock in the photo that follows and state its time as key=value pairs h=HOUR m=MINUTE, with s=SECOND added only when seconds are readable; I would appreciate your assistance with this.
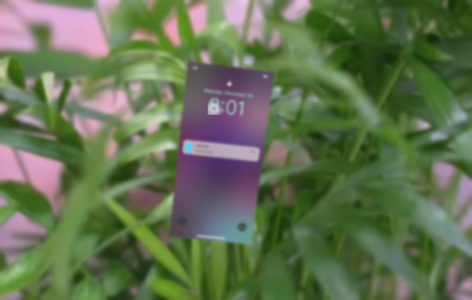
h=8 m=1
